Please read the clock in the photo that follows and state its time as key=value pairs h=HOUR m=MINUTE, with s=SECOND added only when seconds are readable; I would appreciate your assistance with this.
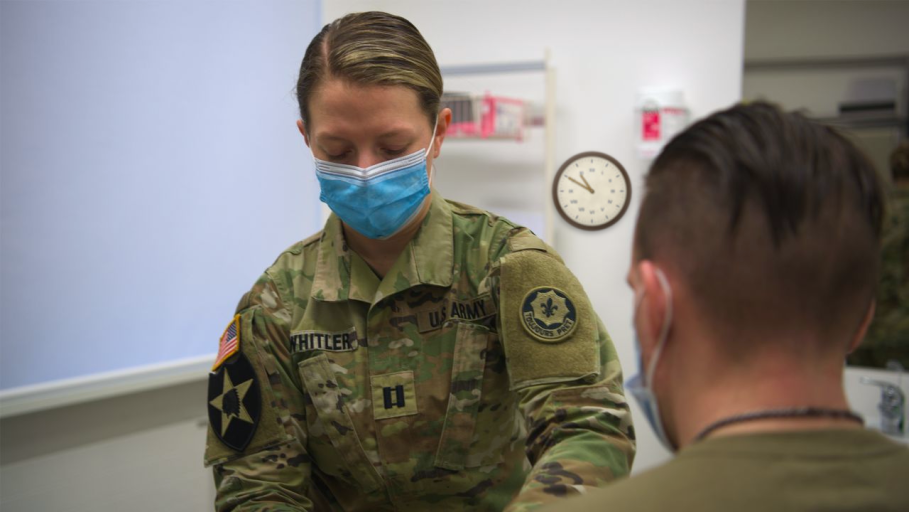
h=10 m=50
